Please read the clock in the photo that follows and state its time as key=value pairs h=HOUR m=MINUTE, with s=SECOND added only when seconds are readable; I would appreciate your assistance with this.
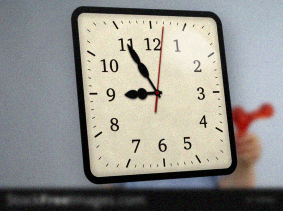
h=8 m=55 s=2
